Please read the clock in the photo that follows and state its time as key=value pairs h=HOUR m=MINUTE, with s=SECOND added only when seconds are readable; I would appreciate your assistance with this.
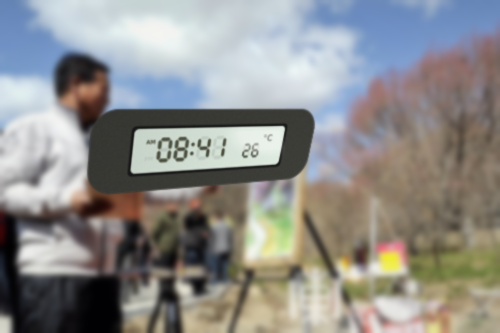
h=8 m=41
